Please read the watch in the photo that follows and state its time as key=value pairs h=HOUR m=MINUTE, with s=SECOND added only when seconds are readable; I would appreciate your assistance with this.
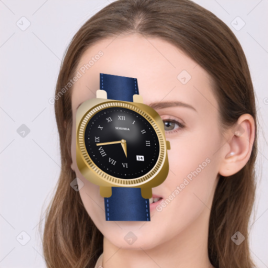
h=5 m=43
